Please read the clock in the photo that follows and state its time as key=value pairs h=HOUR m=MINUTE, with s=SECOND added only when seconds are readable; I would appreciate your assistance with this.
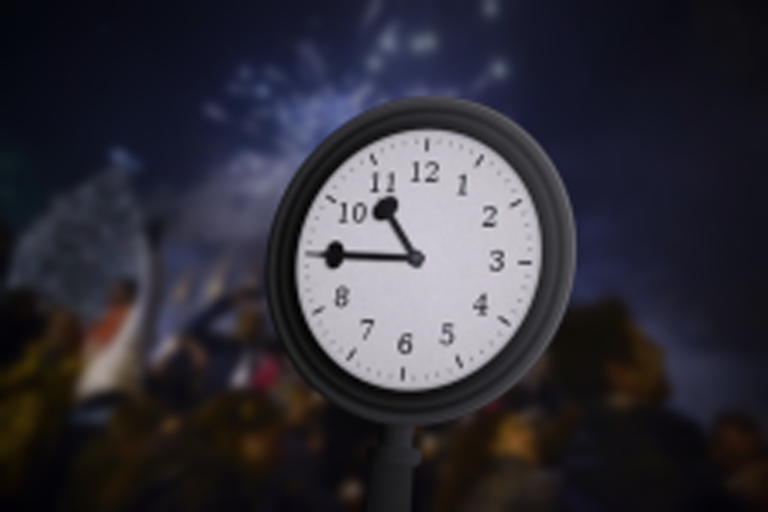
h=10 m=45
